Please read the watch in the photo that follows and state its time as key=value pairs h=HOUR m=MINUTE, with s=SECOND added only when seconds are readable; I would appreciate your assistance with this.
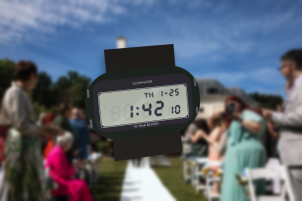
h=1 m=42 s=10
